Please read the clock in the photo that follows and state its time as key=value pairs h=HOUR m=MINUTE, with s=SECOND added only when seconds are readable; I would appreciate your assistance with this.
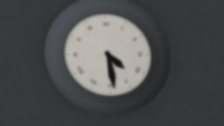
h=4 m=29
